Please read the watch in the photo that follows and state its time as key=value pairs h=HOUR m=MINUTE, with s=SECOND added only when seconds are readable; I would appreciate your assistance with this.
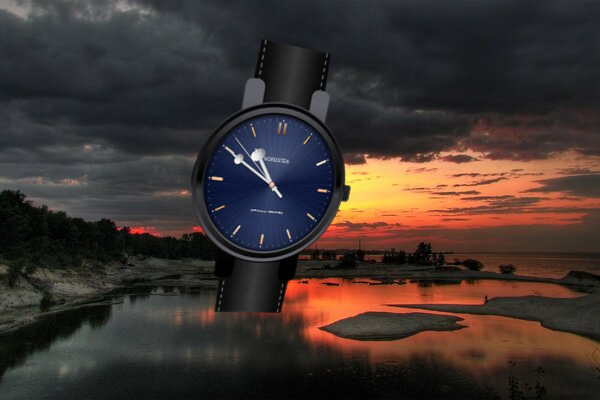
h=10 m=49 s=52
